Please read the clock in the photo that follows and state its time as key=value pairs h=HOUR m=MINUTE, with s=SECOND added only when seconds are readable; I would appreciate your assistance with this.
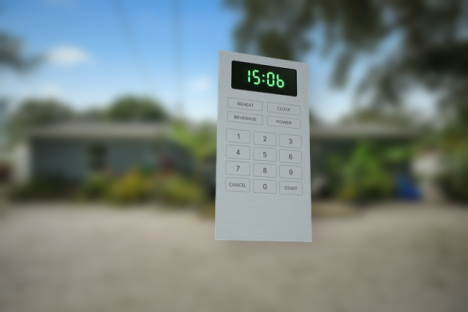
h=15 m=6
